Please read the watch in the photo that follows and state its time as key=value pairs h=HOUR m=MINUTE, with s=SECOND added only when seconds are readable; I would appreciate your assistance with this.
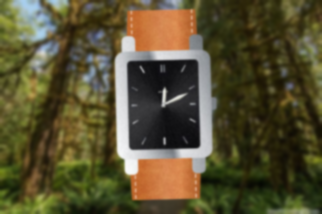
h=12 m=11
